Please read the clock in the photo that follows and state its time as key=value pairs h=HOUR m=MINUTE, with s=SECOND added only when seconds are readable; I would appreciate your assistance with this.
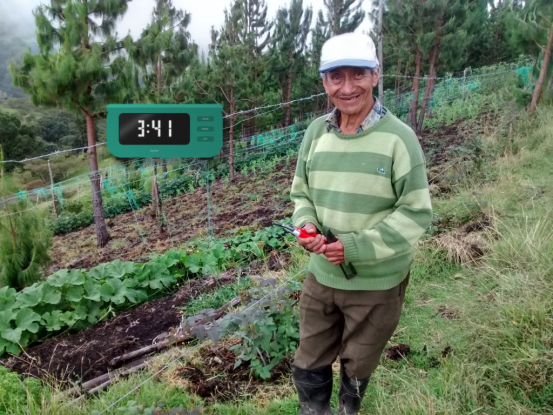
h=3 m=41
